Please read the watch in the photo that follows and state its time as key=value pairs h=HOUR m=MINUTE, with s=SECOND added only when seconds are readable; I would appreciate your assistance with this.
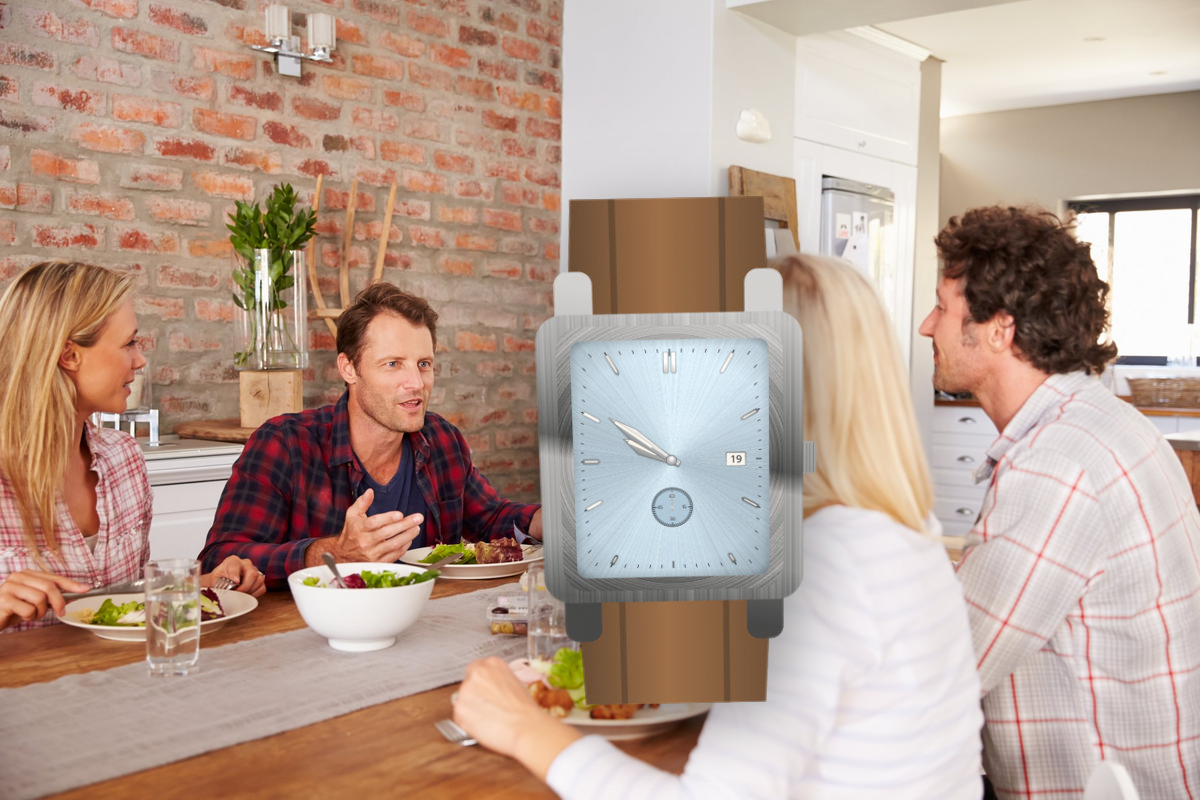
h=9 m=51
